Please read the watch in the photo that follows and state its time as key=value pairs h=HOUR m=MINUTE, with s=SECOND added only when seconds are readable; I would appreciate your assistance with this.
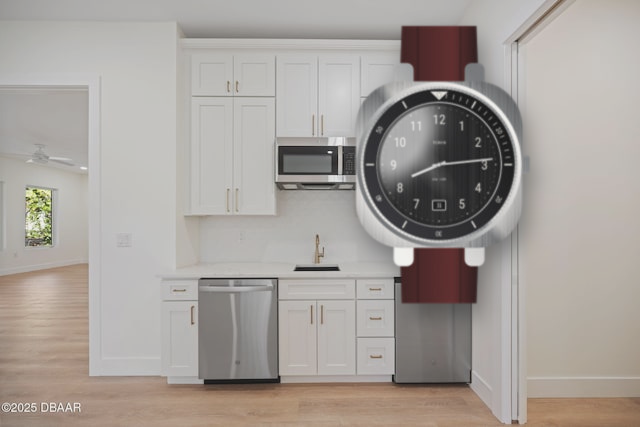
h=8 m=14
